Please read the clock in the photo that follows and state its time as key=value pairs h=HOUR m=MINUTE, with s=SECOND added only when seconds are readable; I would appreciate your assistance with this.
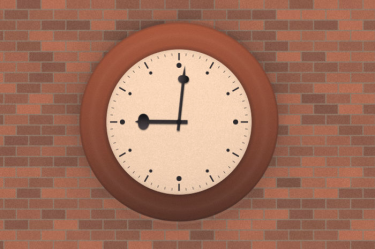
h=9 m=1
